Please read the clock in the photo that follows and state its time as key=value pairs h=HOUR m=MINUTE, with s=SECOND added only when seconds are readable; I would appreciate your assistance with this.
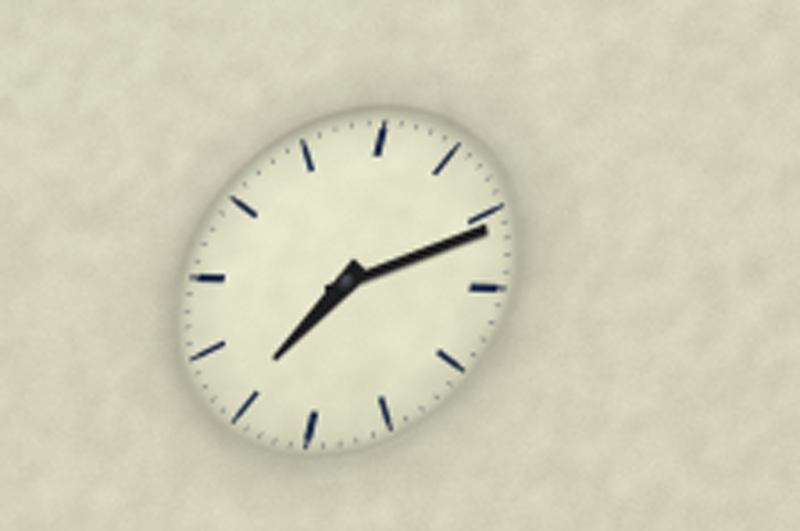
h=7 m=11
